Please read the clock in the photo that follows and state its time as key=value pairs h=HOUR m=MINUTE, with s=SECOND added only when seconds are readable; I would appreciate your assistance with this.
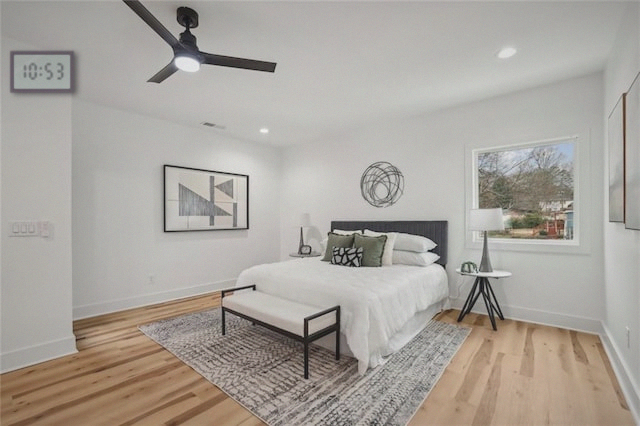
h=10 m=53
